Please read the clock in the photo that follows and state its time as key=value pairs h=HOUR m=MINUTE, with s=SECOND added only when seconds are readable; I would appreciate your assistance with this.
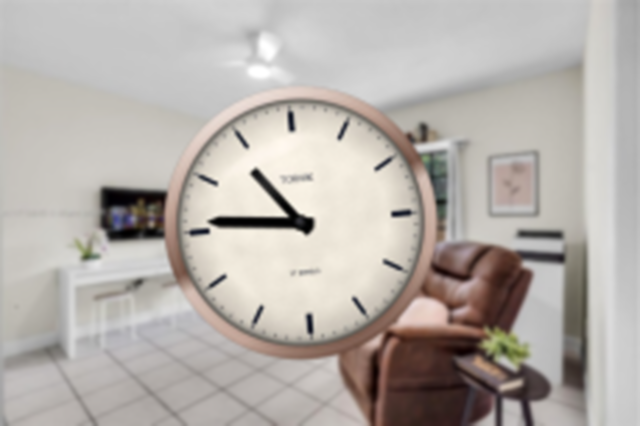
h=10 m=46
